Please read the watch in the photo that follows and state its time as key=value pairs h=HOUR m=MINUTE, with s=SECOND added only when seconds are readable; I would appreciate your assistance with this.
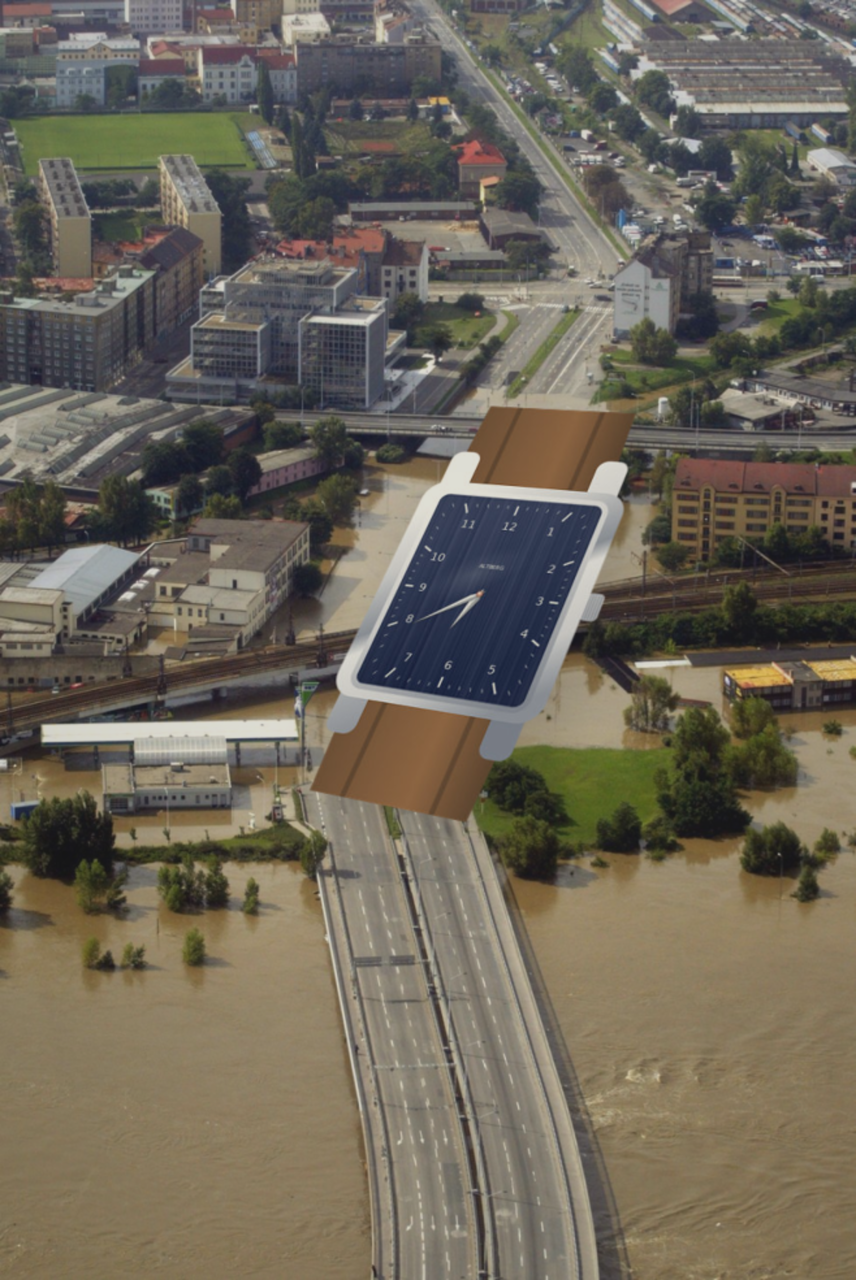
h=6 m=39
